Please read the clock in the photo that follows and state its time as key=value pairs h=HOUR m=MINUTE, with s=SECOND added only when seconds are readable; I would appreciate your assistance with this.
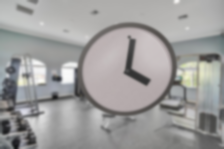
h=4 m=1
